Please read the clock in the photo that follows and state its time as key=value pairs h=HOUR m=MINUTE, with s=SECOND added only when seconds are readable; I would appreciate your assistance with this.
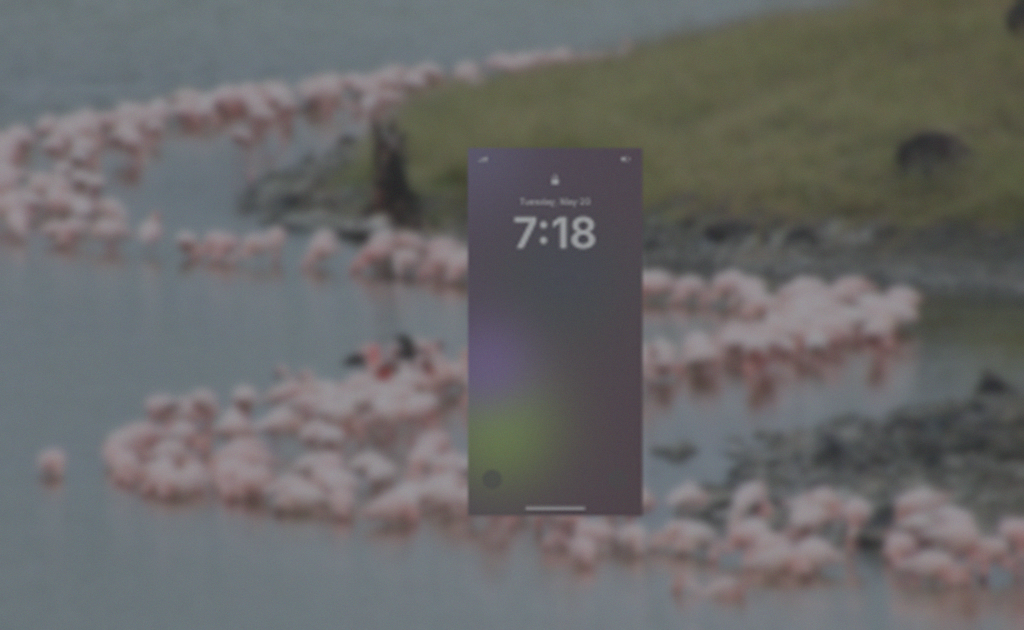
h=7 m=18
